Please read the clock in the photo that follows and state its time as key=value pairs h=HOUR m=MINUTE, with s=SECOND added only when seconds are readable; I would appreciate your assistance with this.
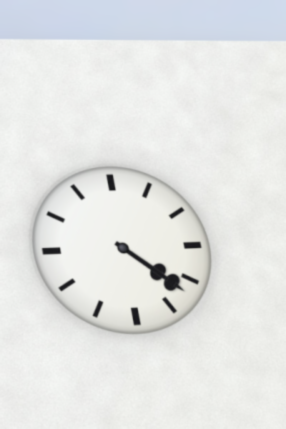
h=4 m=22
